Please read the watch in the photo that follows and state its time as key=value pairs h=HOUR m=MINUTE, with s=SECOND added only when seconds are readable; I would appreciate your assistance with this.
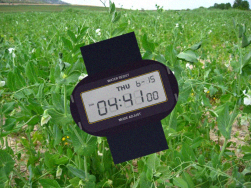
h=4 m=41 s=0
